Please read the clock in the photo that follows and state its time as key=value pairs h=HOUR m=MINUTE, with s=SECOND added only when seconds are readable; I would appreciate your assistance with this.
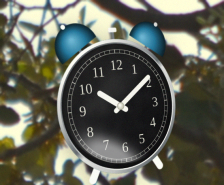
h=10 m=9
